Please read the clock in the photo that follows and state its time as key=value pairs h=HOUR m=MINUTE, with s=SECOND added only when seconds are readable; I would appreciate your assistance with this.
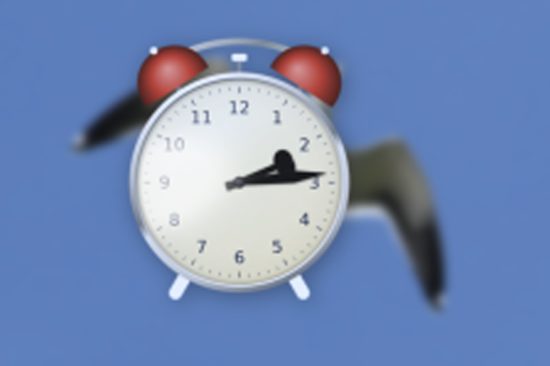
h=2 m=14
